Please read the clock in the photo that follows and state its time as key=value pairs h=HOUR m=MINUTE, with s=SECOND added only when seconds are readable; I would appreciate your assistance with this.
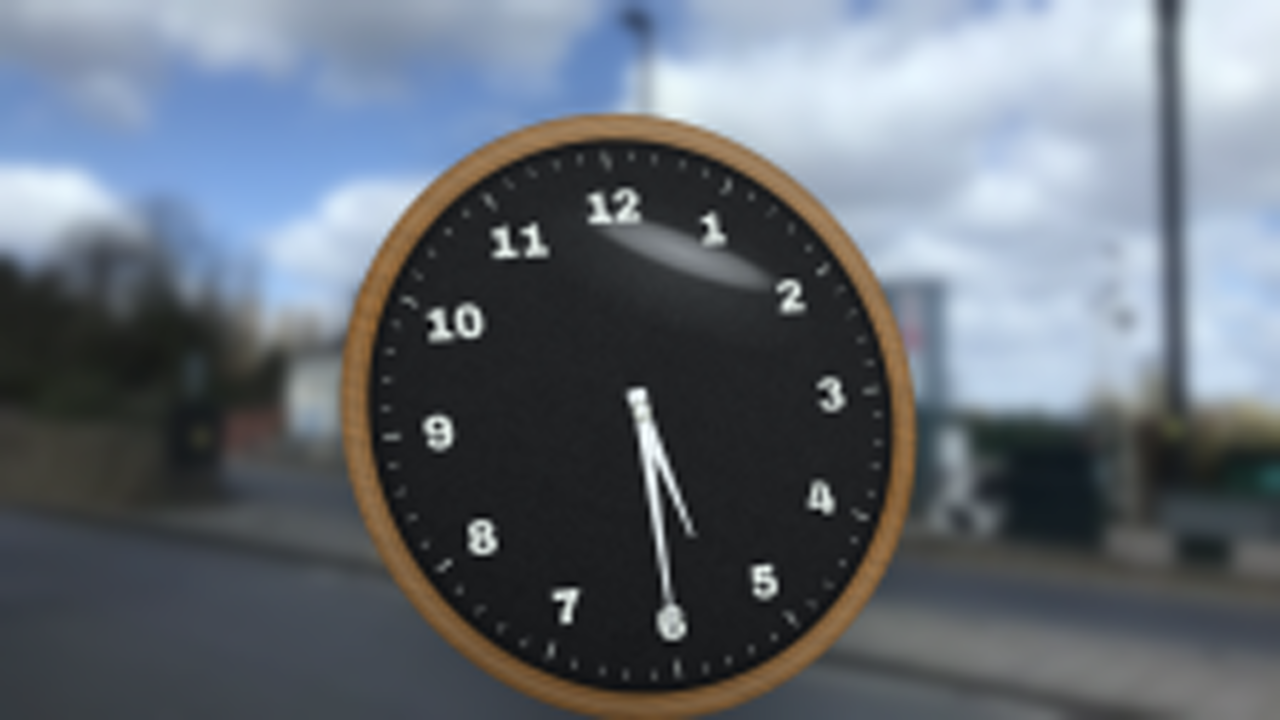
h=5 m=30
